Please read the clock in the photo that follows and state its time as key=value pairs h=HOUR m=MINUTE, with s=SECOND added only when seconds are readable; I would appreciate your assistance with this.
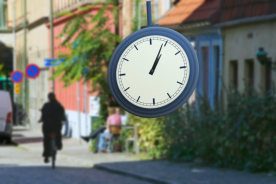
h=1 m=4
